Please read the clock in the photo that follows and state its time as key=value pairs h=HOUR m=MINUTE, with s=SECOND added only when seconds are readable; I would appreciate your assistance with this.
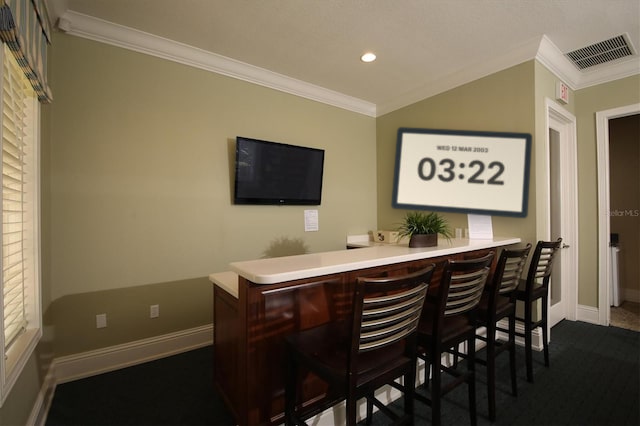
h=3 m=22
